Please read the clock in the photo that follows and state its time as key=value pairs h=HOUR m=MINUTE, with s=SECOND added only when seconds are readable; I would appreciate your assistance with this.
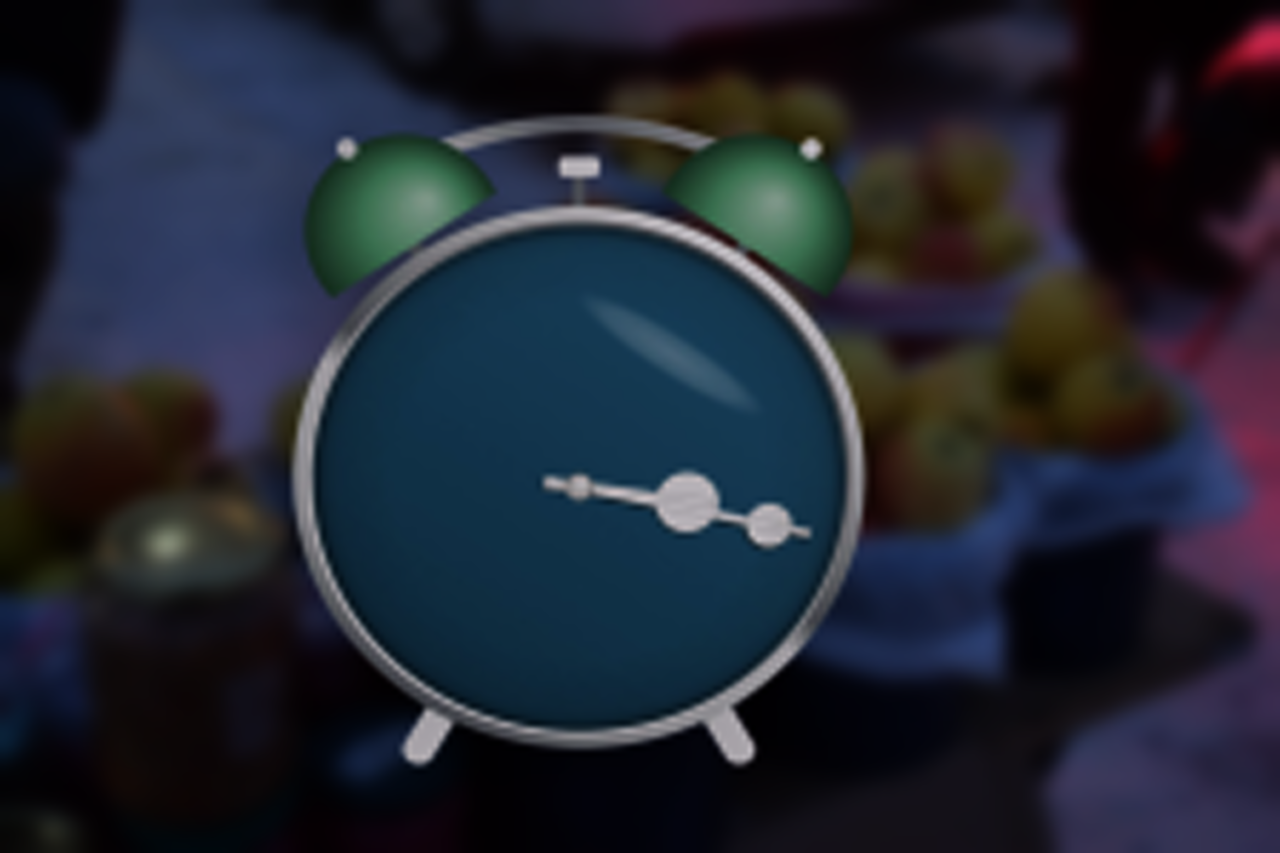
h=3 m=17
